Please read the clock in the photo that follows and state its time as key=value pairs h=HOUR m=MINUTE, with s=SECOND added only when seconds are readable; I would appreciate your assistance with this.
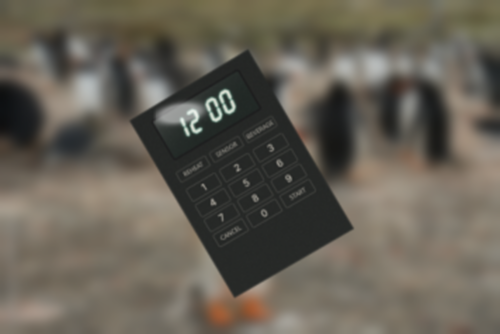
h=12 m=0
